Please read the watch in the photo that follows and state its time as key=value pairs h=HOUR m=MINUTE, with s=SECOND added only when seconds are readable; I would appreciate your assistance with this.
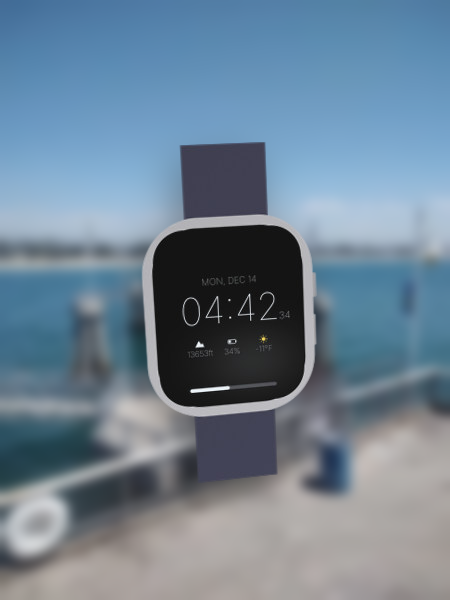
h=4 m=42 s=34
